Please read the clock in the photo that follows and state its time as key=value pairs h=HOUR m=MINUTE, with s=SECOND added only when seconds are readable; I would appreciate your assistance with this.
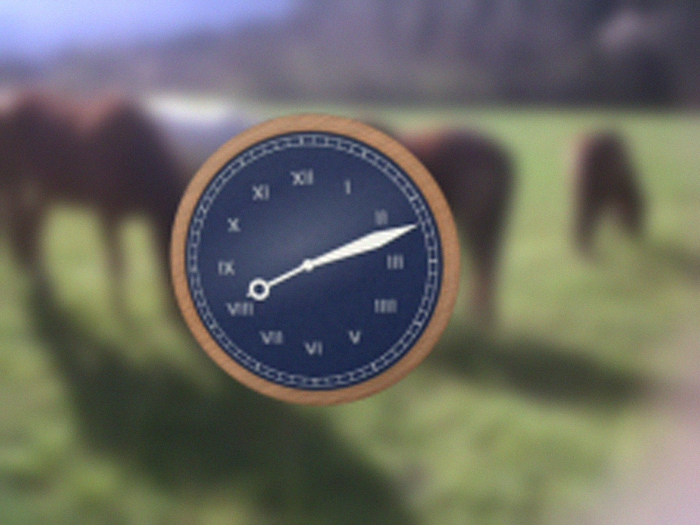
h=8 m=12
